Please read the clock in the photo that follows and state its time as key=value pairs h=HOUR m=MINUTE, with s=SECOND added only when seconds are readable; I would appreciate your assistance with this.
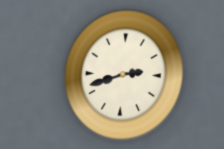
h=2 m=42
